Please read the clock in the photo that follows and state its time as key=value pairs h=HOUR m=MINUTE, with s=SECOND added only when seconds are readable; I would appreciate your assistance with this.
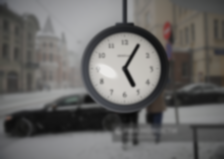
h=5 m=5
